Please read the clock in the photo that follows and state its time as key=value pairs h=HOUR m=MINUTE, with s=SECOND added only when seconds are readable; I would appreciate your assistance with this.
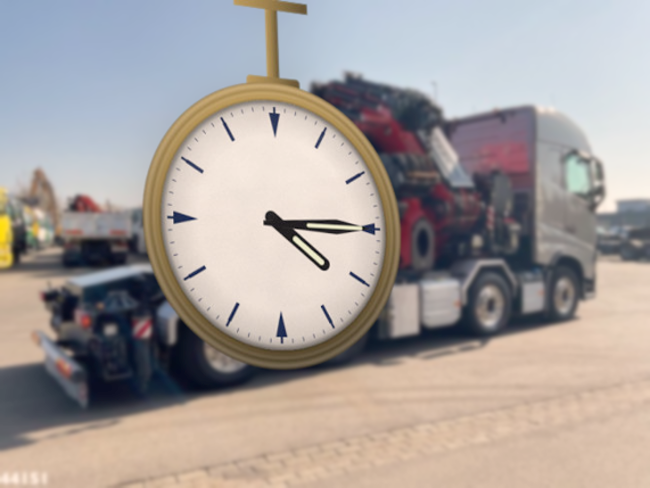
h=4 m=15
